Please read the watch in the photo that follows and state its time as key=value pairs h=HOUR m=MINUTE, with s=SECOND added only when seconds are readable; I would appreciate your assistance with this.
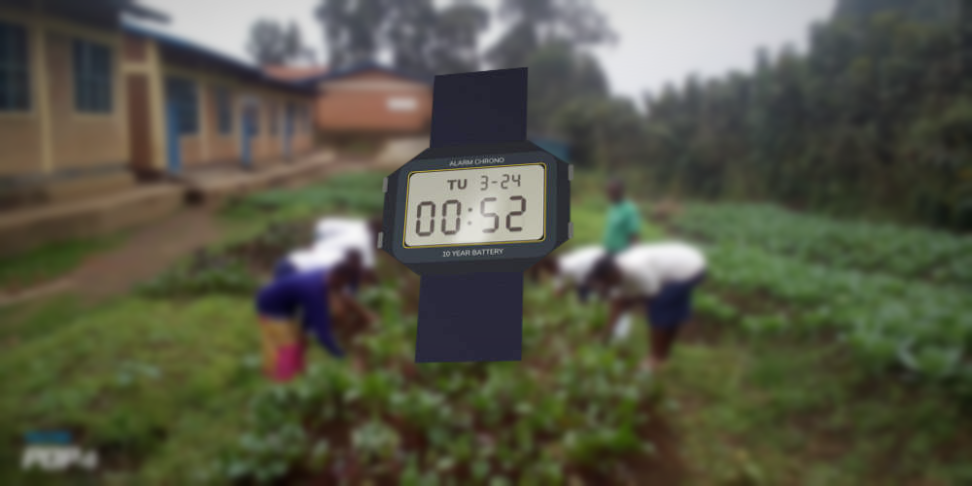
h=0 m=52
